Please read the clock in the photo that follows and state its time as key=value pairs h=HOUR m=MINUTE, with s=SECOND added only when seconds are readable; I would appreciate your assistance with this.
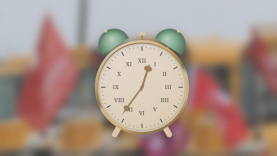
h=12 m=36
